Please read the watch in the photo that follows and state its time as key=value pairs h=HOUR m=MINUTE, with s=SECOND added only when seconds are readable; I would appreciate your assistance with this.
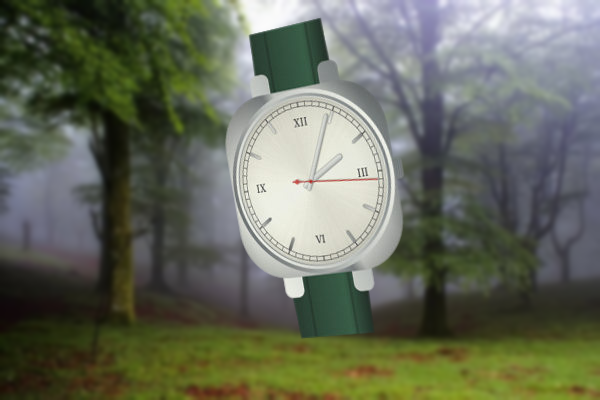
h=2 m=4 s=16
